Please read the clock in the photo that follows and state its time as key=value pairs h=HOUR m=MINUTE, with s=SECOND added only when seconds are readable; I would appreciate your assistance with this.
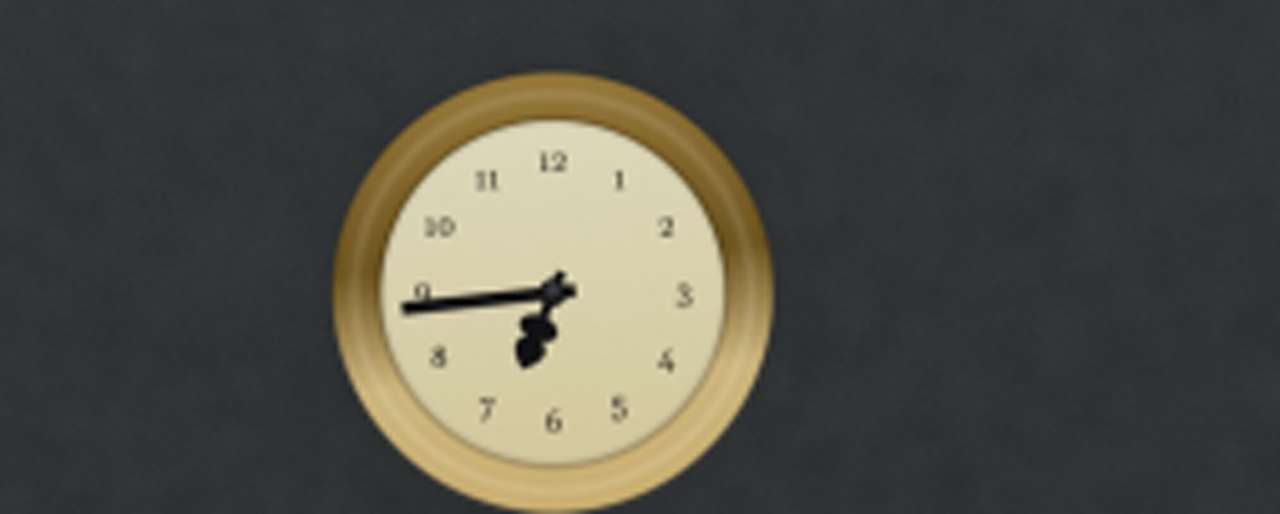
h=6 m=44
